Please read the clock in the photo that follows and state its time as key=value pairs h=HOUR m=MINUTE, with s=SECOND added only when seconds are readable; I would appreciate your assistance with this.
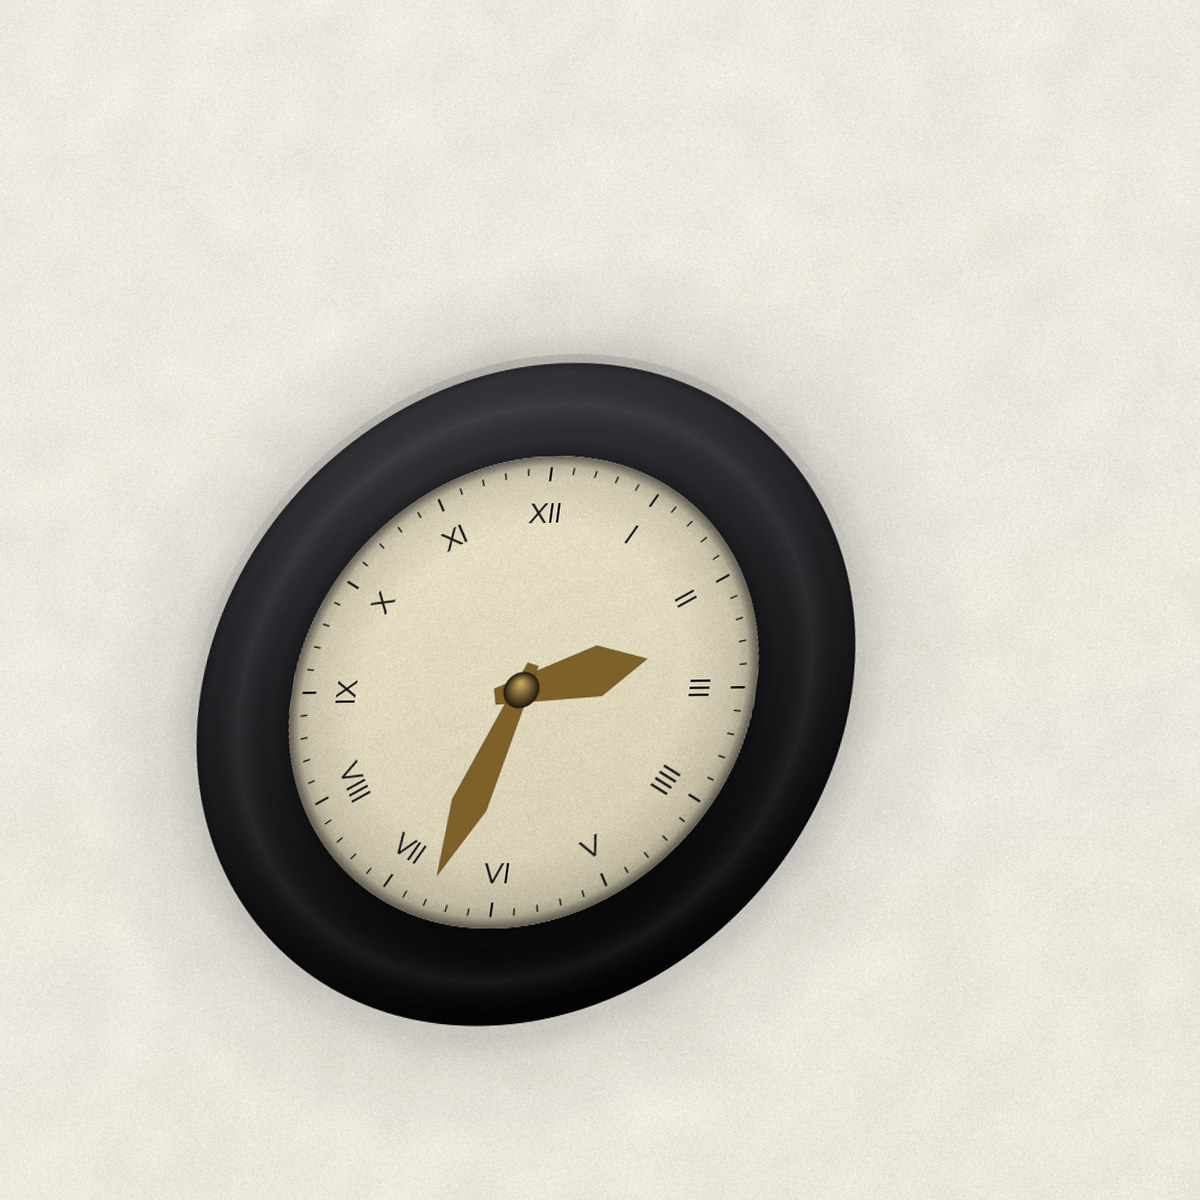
h=2 m=33
